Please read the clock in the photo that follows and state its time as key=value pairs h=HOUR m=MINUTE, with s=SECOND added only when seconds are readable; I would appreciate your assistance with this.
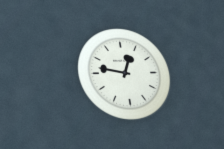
h=12 m=47
